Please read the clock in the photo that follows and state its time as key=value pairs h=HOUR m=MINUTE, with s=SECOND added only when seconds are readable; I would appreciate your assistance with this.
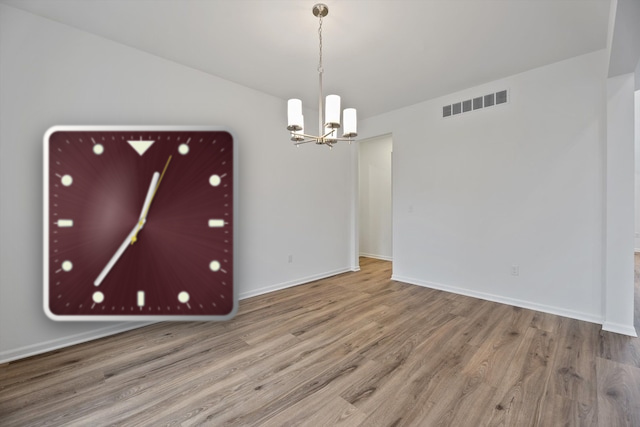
h=12 m=36 s=4
